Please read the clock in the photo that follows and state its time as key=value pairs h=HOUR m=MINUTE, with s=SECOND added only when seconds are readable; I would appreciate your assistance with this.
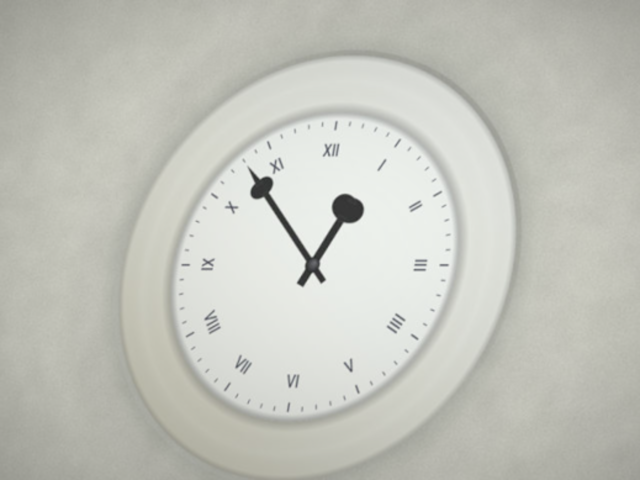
h=12 m=53
